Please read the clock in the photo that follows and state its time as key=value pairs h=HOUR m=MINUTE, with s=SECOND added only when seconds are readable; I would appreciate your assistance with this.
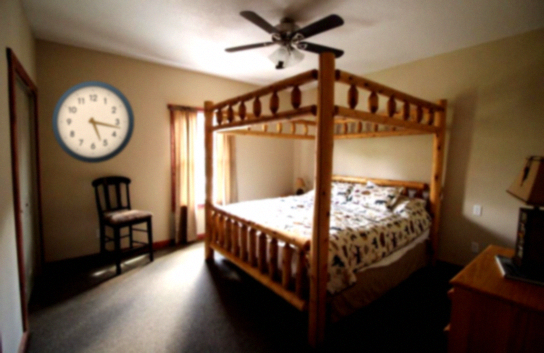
h=5 m=17
